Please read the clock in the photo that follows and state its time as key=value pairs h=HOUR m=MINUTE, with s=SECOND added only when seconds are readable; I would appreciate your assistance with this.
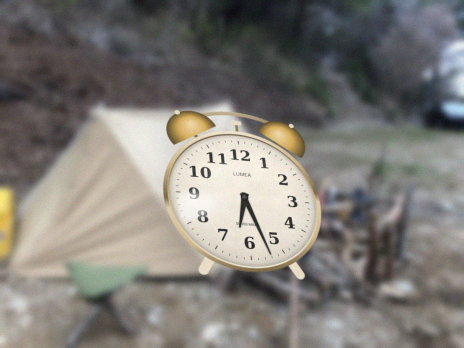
h=6 m=27
